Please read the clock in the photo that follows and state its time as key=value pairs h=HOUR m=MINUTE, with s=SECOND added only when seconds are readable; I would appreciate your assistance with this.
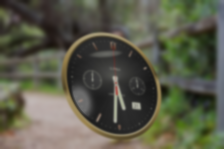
h=5 m=31
